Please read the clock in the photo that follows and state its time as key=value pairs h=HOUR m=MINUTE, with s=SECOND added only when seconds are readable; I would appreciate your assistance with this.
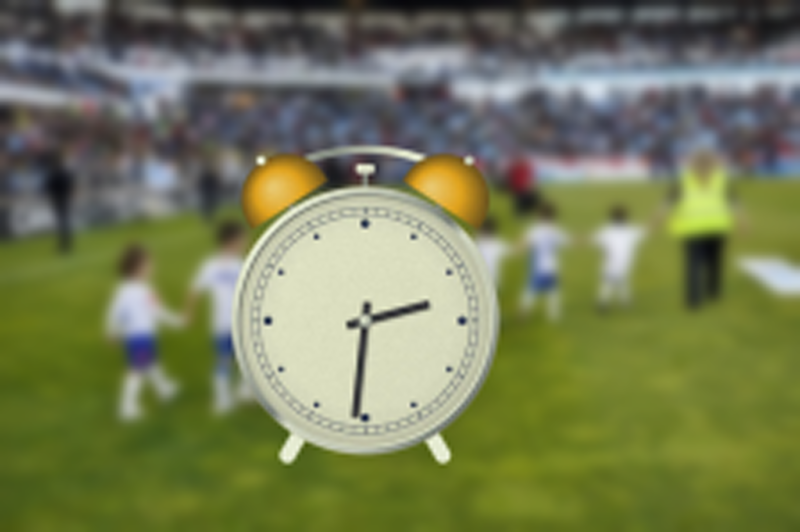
h=2 m=31
